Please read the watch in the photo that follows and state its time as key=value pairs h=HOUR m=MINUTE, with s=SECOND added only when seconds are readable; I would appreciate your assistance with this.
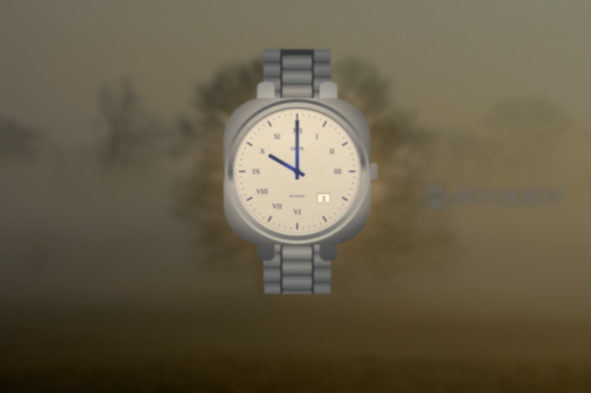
h=10 m=0
